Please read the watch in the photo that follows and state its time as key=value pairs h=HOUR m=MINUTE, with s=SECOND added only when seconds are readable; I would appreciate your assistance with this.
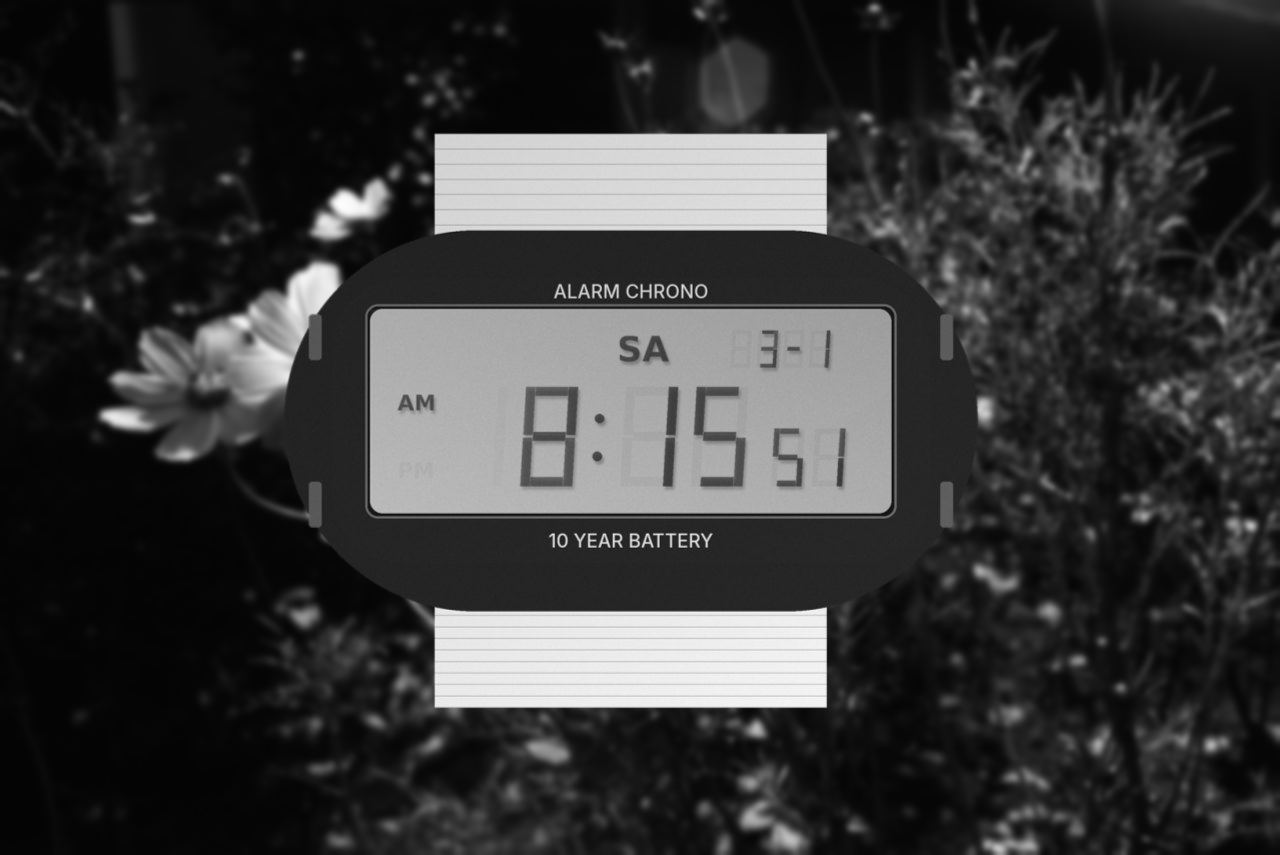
h=8 m=15 s=51
